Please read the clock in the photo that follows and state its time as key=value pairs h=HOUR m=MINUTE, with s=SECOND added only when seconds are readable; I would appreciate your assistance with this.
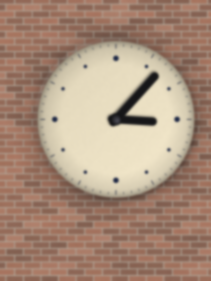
h=3 m=7
